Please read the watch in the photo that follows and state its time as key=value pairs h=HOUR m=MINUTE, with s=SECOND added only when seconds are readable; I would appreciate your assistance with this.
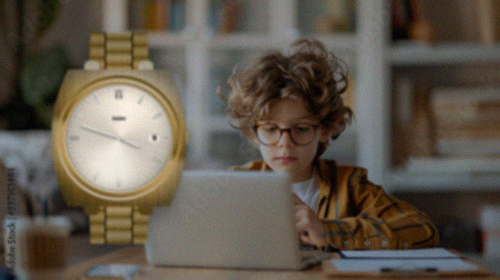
h=3 m=48
